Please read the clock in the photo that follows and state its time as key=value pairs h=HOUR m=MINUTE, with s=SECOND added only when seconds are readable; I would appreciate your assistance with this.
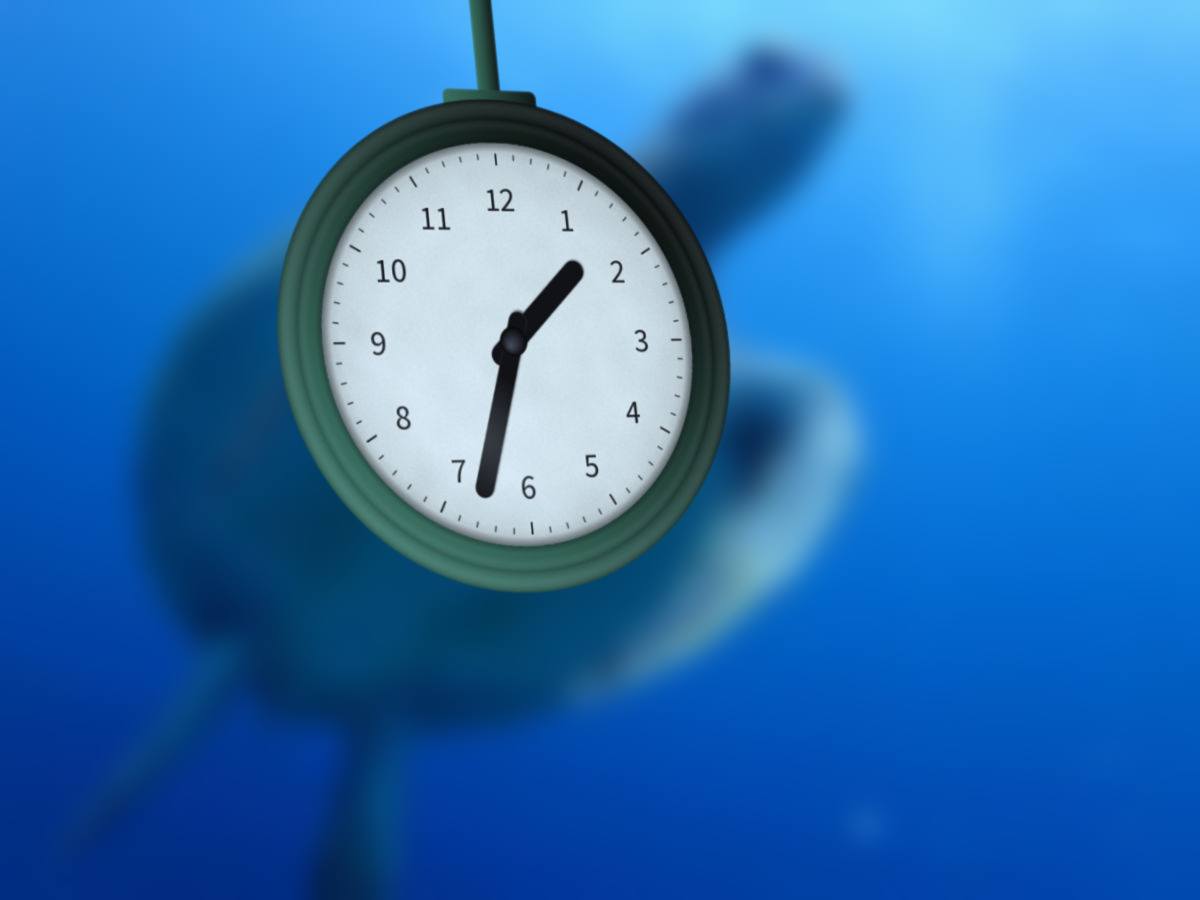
h=1 m=33
